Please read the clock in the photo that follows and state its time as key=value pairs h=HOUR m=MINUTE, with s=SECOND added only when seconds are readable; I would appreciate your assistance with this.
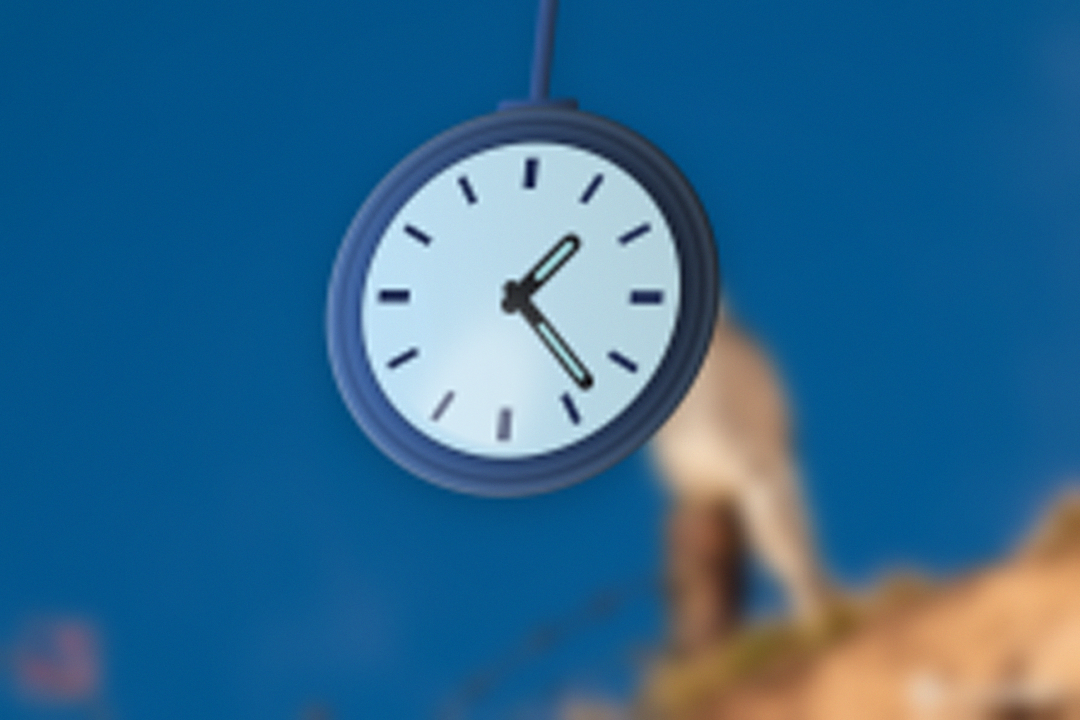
h=1 m=23
